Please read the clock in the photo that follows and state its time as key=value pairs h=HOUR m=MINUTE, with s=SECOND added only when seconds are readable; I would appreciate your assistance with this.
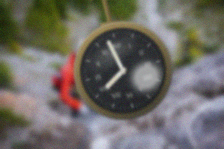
h=7 m=58
